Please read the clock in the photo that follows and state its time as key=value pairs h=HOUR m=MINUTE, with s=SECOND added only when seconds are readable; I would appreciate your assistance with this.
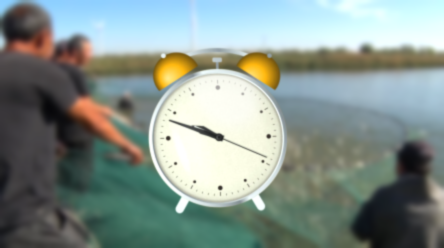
h=9 m=48 s=19
